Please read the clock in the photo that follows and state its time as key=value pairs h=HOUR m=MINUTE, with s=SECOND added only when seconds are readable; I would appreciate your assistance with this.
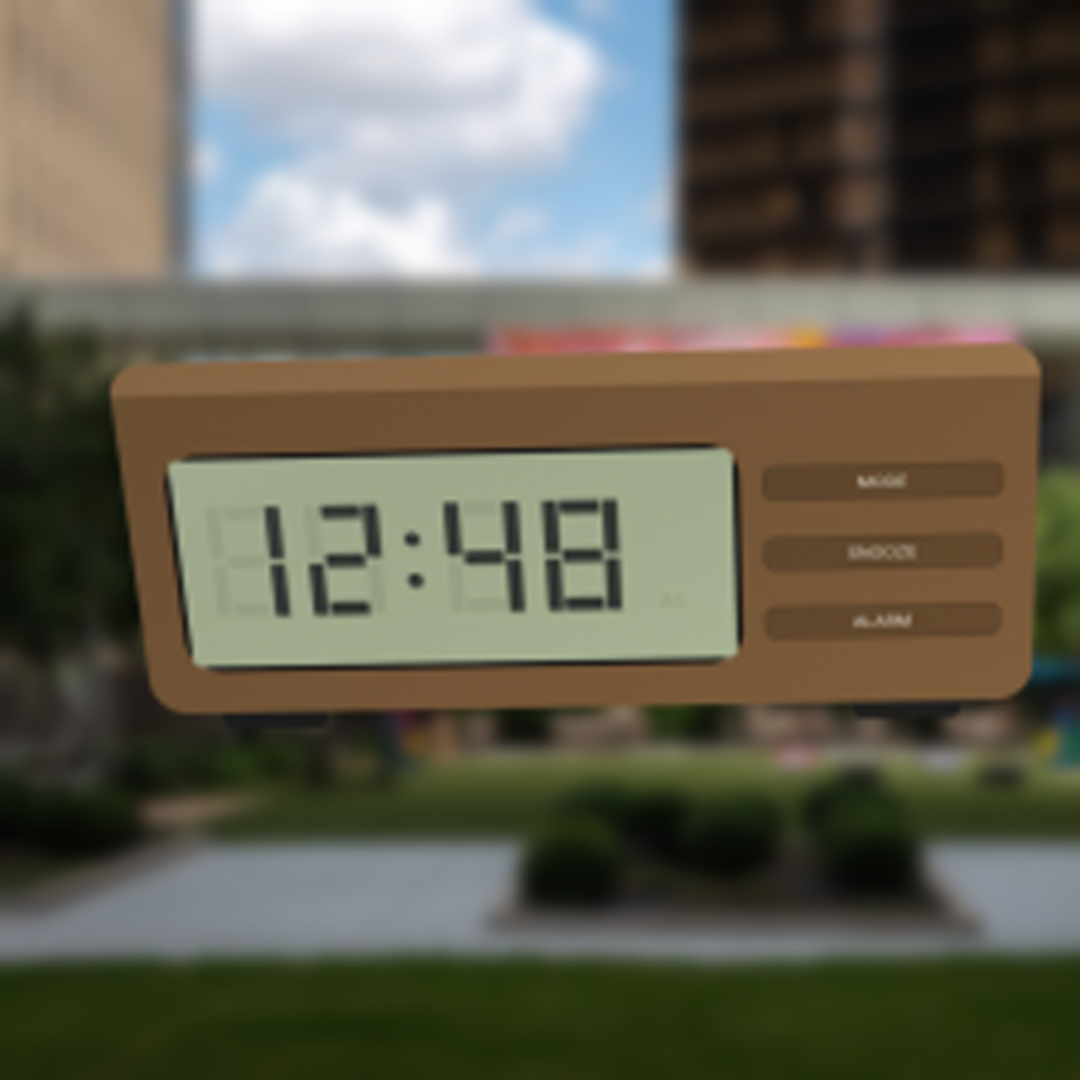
h=12 m=48
